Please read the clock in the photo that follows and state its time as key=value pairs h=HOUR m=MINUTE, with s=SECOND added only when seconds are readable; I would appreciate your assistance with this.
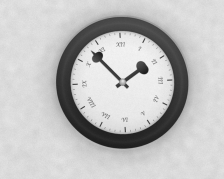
h=1 m=53
